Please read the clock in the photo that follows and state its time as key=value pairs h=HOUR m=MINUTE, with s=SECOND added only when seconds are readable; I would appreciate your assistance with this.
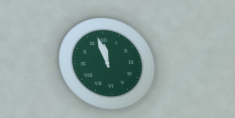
h=11 m=58
